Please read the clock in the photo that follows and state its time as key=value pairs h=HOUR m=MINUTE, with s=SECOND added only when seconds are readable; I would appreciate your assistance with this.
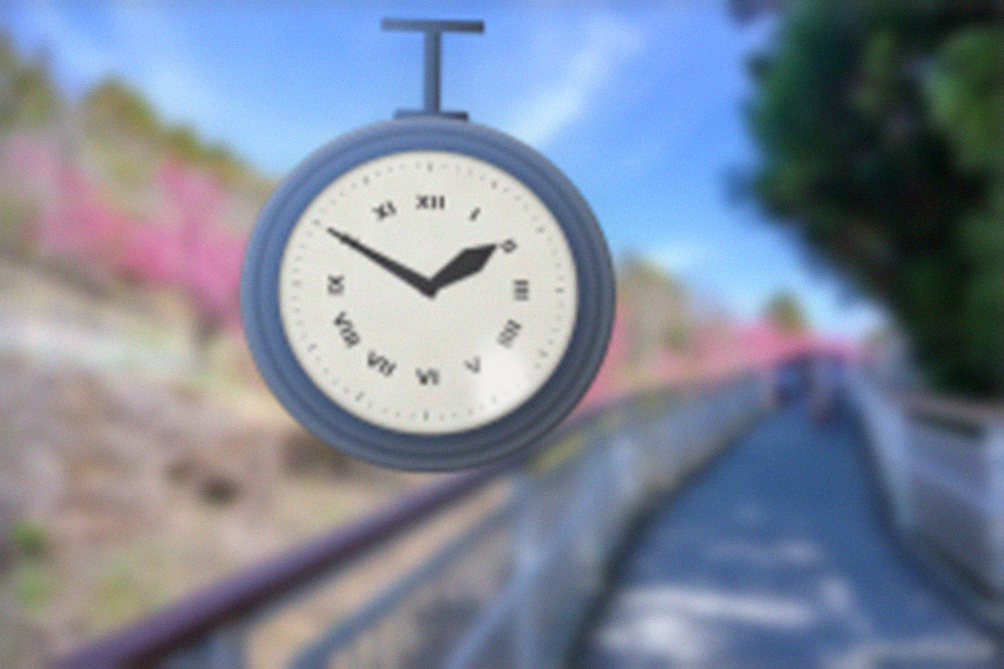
h=1 m=50
